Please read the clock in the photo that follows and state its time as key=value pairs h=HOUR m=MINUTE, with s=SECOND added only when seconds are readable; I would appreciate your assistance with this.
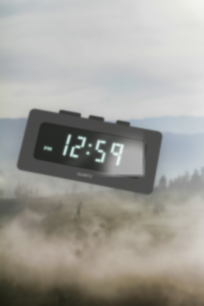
h=12 m=59
